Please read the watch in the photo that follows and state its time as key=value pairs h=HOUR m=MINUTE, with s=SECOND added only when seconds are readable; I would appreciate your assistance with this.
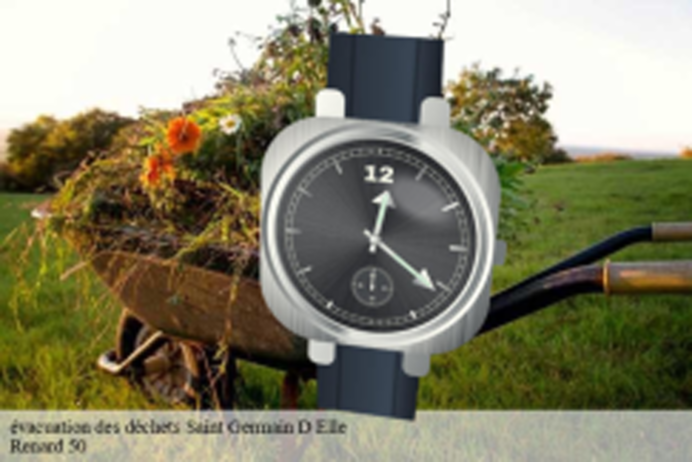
h=12 m=21
